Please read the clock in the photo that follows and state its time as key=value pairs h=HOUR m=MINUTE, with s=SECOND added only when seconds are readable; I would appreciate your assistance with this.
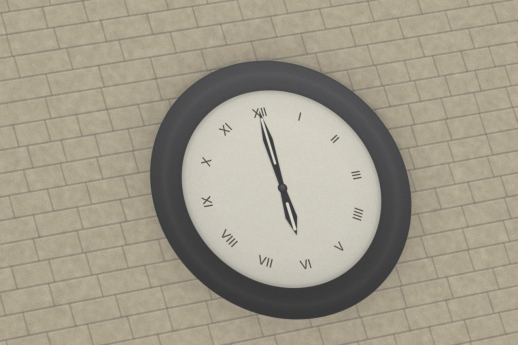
h=6 m=0
